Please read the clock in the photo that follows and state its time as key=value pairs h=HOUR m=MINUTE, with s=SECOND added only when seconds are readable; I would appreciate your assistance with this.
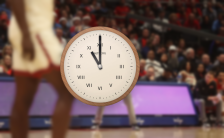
h=11 m=0
